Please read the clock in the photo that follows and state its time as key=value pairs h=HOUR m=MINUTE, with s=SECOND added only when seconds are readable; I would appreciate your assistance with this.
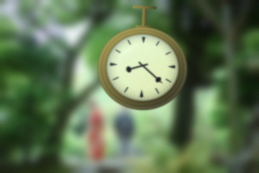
h=8 m=22
